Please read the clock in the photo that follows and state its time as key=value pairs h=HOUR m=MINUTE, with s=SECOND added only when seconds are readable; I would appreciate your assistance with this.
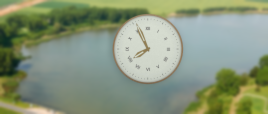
h=7 m=56
